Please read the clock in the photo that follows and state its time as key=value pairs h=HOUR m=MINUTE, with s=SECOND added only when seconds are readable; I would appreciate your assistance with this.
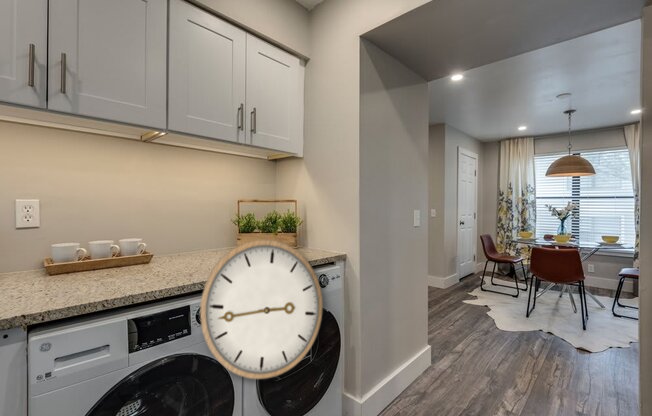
h=2 m=43
